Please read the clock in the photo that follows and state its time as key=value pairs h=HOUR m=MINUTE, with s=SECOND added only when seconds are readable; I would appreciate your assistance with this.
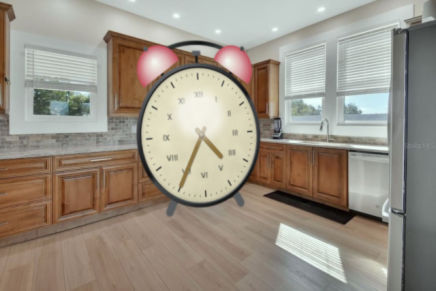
h=4 m=35
